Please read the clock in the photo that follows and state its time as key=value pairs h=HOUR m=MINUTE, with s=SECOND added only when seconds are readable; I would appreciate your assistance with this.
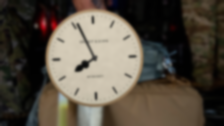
h=7 m=56
